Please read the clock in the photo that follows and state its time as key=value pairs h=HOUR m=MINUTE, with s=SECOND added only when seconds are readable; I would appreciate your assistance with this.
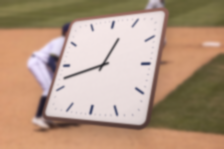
h=12 m=42
